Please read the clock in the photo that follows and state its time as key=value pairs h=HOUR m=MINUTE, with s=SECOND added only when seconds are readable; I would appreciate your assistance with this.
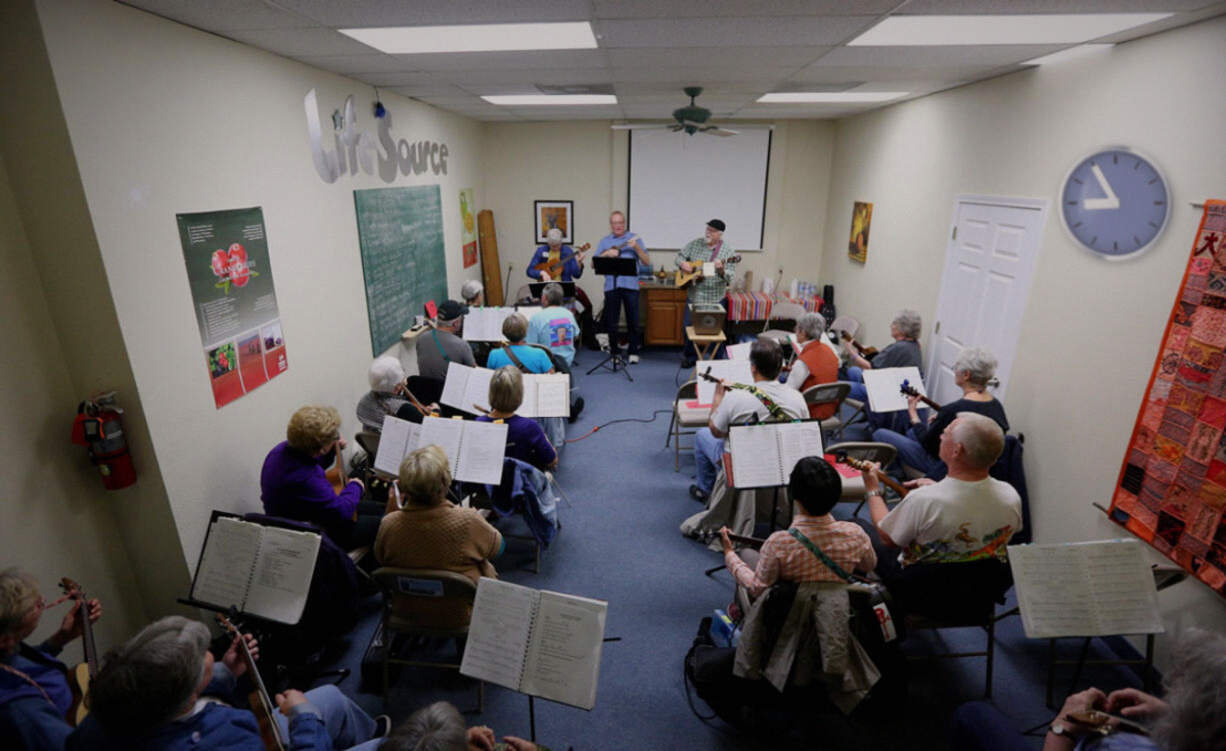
h=8 m=55
